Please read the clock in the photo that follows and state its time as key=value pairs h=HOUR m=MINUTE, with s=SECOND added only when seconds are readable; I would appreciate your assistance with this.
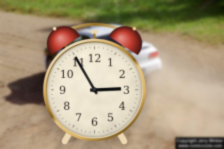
h=2 m=55
